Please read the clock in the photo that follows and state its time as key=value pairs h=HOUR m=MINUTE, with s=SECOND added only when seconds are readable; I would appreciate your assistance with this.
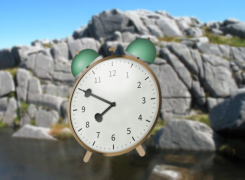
h=7 m=50
